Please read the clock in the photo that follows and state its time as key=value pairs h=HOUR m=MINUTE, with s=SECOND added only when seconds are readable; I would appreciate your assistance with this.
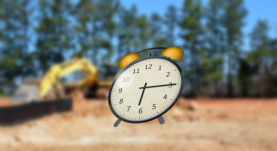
h=6 m=15
